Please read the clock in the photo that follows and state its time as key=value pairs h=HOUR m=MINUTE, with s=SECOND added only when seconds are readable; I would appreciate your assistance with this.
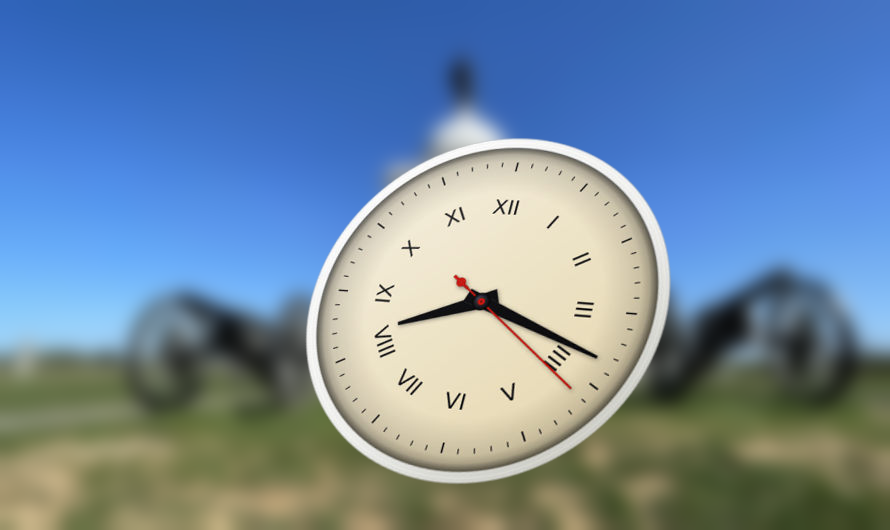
h=8 m=18 s=21
